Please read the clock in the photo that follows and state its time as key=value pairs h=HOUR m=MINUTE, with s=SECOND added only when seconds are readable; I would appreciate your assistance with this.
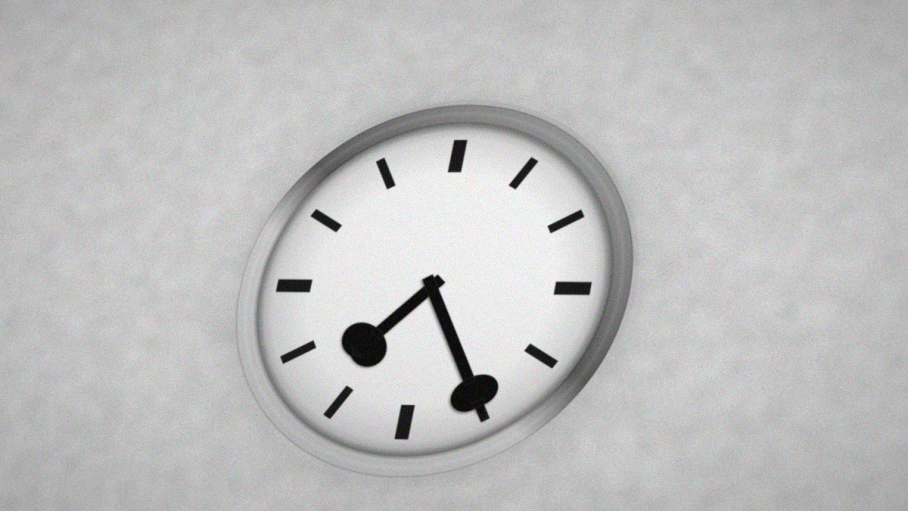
h=7 m=25
